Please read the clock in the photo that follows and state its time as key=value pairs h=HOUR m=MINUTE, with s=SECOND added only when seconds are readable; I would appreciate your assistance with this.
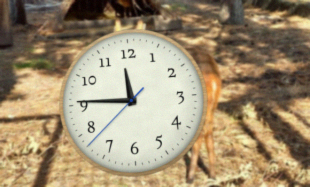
h=11 m=45 s=38
